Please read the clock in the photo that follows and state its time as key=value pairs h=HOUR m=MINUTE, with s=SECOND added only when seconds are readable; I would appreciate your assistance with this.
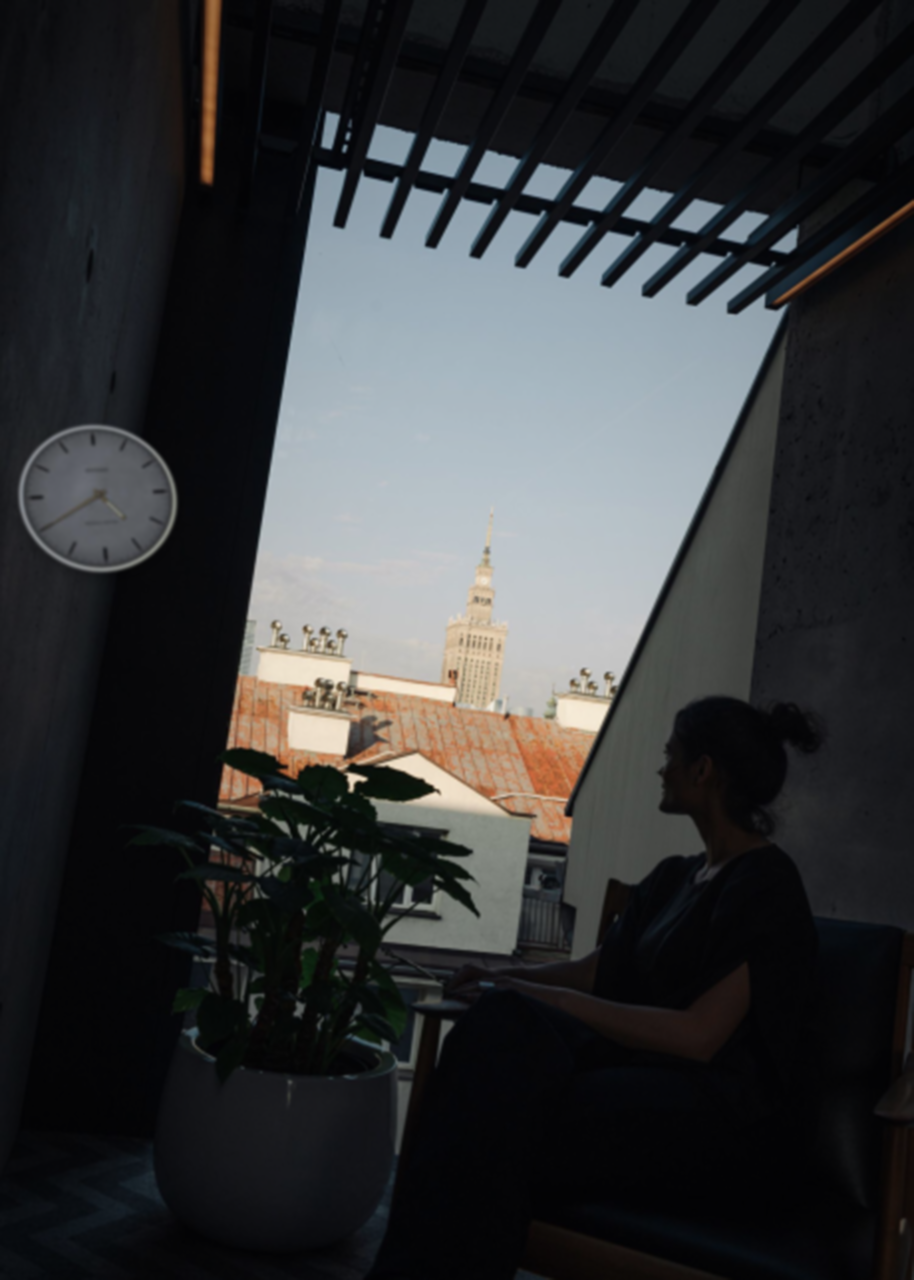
h=4 m=40
